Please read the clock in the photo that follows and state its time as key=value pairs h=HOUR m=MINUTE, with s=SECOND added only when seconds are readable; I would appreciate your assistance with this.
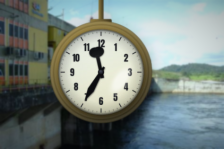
h=11 m=35
